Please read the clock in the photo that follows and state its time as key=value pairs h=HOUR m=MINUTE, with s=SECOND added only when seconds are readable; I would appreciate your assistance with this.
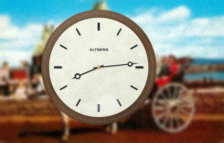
h=8 m=14
